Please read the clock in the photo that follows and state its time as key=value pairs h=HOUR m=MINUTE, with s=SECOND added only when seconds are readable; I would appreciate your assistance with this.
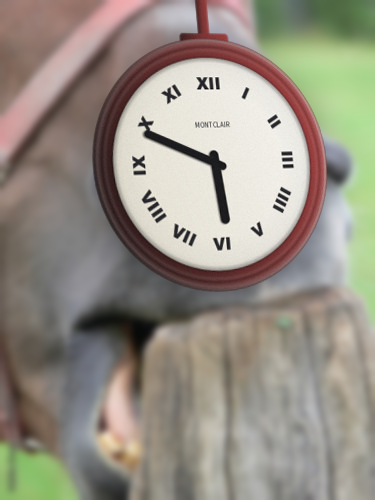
h=5 m=49
